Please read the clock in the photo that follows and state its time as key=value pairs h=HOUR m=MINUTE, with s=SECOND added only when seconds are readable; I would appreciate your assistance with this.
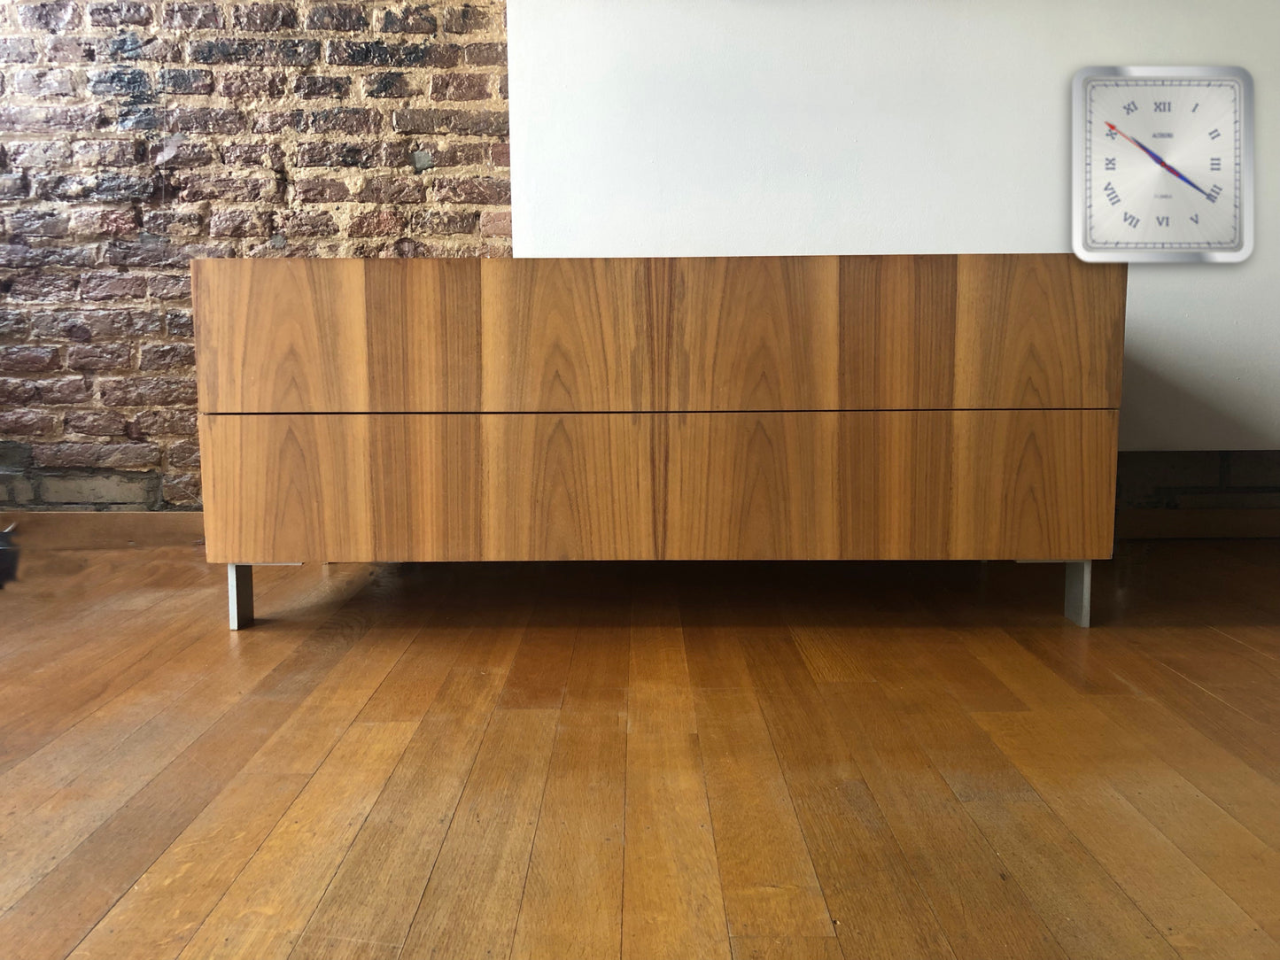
h=10 m=20 s=51
